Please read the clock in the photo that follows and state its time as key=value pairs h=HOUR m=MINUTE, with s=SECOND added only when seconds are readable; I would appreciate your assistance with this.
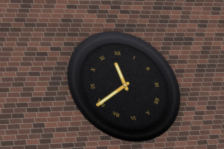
h=11 m=40
